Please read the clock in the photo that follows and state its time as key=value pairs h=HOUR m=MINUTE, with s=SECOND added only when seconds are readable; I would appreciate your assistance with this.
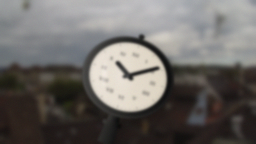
h=10 m=9
